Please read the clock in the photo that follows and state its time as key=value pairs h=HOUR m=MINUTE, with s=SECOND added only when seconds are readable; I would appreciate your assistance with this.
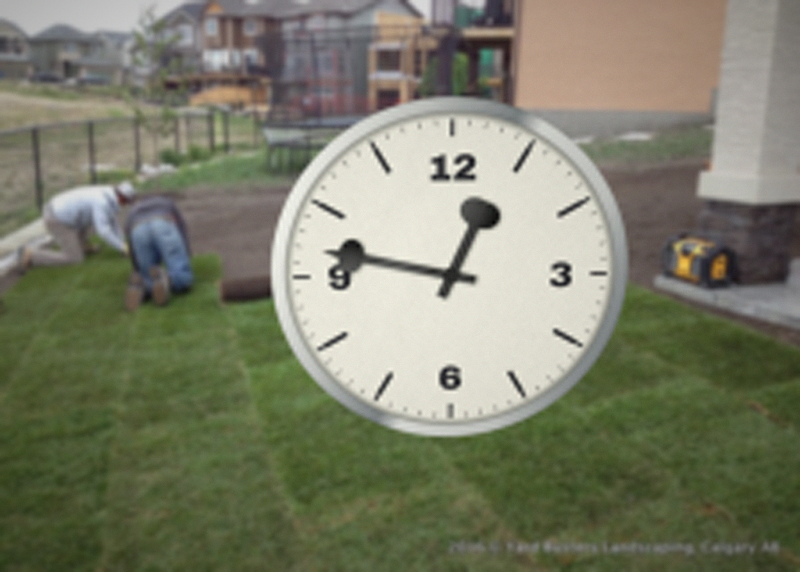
h=12 m=47
